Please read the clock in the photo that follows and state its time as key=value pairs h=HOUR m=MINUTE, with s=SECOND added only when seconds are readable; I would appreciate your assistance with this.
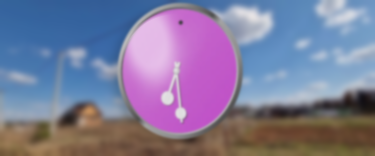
h=6 m=28
